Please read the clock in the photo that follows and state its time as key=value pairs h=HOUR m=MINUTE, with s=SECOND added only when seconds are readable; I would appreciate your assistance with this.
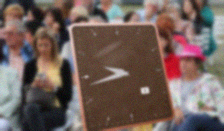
h=9 m=43
